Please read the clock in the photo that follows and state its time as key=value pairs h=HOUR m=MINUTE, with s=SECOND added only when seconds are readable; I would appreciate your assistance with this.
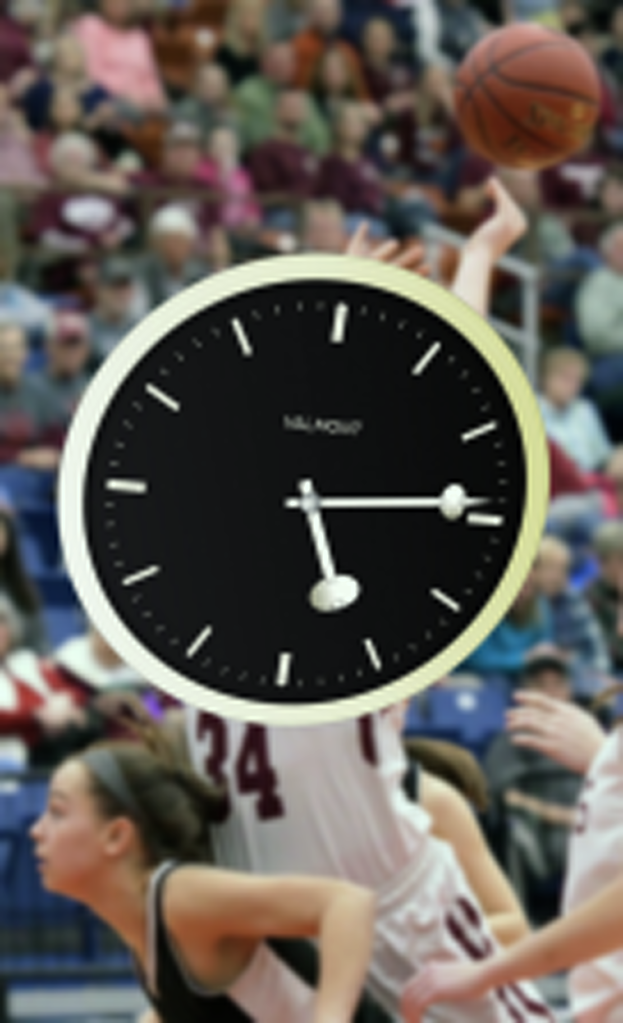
h=5 m=14
